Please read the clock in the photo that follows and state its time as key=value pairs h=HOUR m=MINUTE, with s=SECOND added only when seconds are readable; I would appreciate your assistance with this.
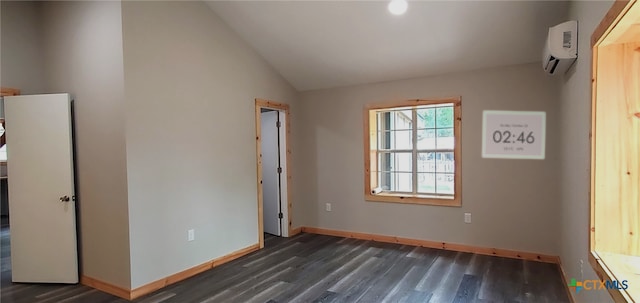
h=2 m=46
